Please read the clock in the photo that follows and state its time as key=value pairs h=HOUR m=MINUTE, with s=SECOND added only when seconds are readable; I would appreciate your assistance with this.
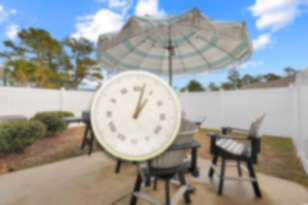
h=1 m=2
